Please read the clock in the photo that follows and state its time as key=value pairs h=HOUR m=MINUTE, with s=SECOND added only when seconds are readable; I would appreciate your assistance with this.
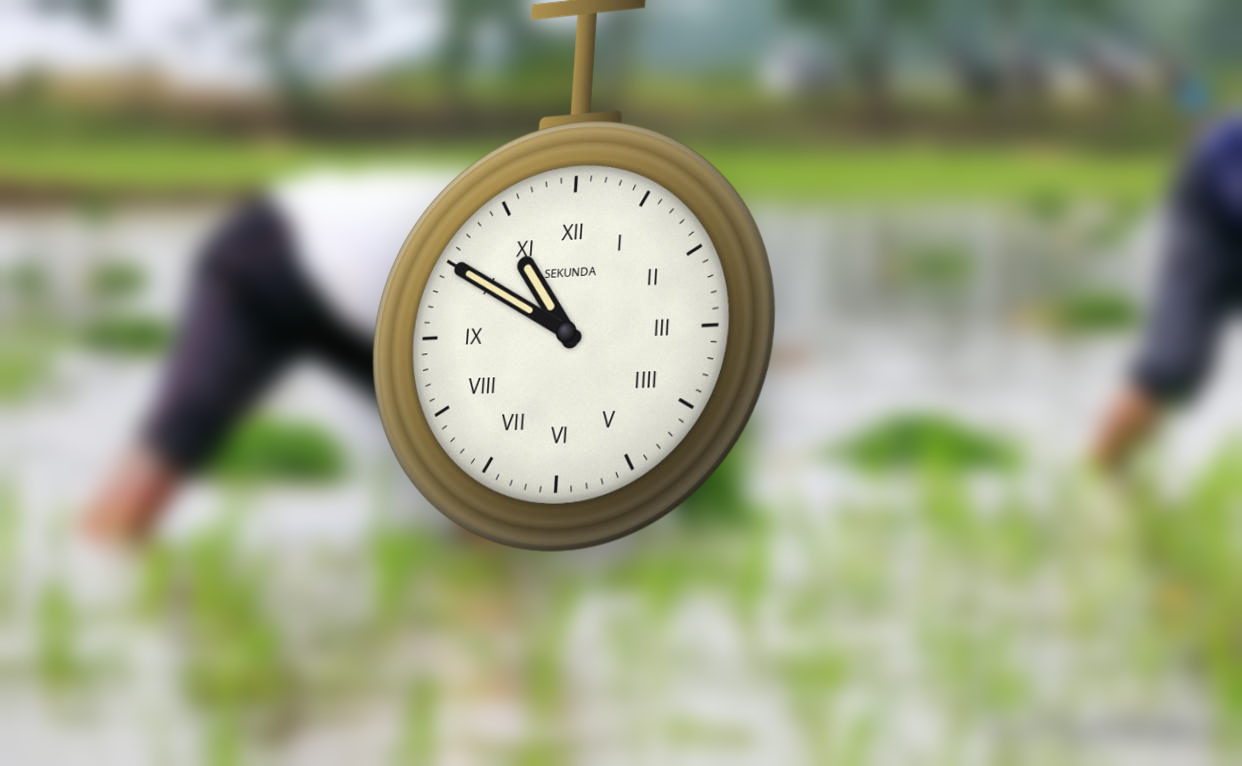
h=10 m=50
